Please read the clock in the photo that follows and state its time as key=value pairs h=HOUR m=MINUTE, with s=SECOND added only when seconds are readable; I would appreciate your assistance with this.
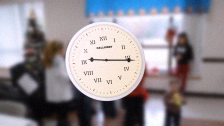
h=9 m=16
